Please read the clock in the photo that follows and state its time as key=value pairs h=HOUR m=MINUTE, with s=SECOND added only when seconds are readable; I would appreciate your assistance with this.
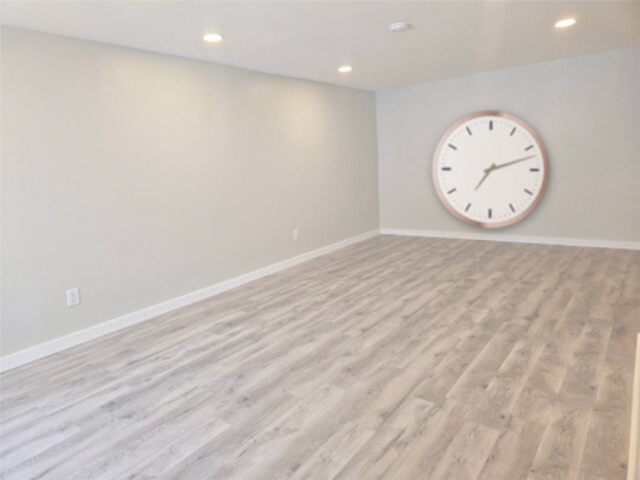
h=7 m=12
